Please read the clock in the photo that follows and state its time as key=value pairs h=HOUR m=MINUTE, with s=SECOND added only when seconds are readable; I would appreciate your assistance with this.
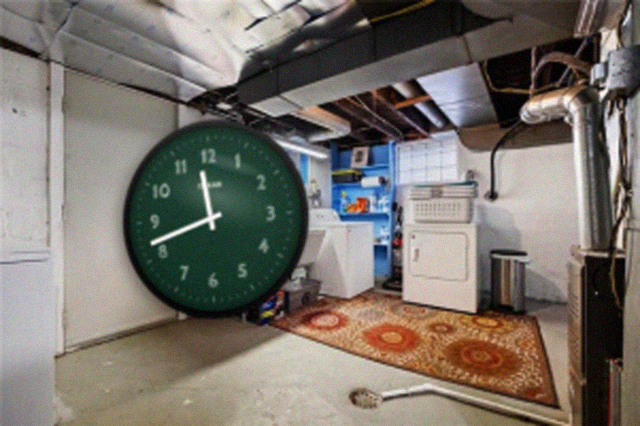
h=11 m=42
